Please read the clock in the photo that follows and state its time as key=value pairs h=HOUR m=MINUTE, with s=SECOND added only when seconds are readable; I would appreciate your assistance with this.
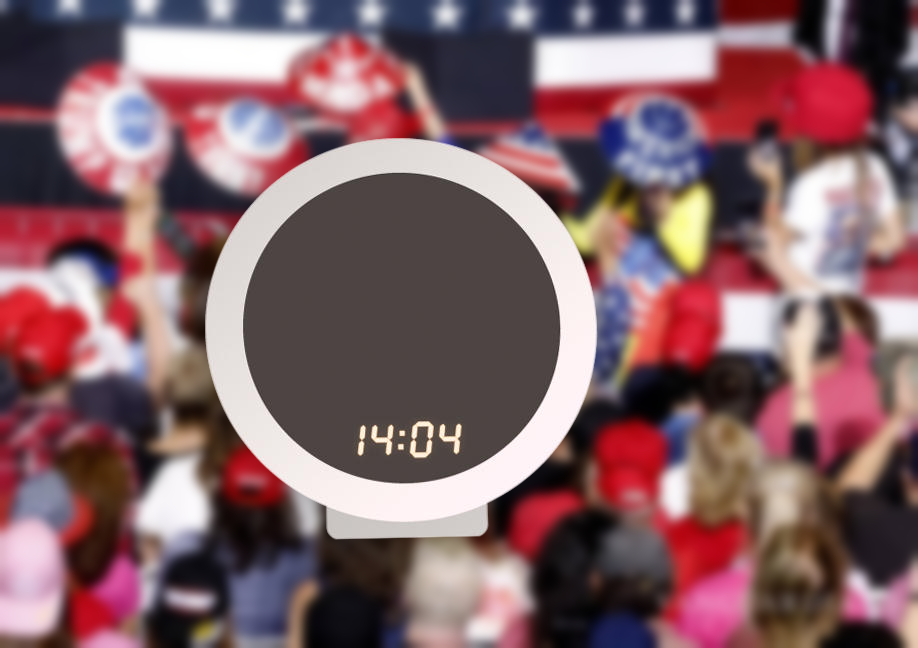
h=14 m=4
